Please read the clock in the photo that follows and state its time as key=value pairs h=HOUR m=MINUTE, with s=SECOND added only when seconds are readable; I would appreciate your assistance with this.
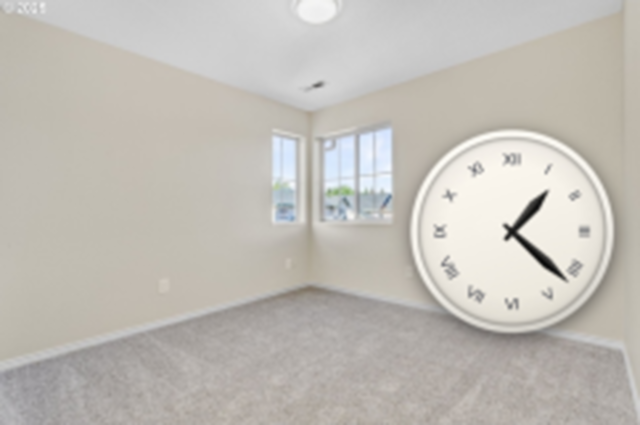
h=1 m=22
